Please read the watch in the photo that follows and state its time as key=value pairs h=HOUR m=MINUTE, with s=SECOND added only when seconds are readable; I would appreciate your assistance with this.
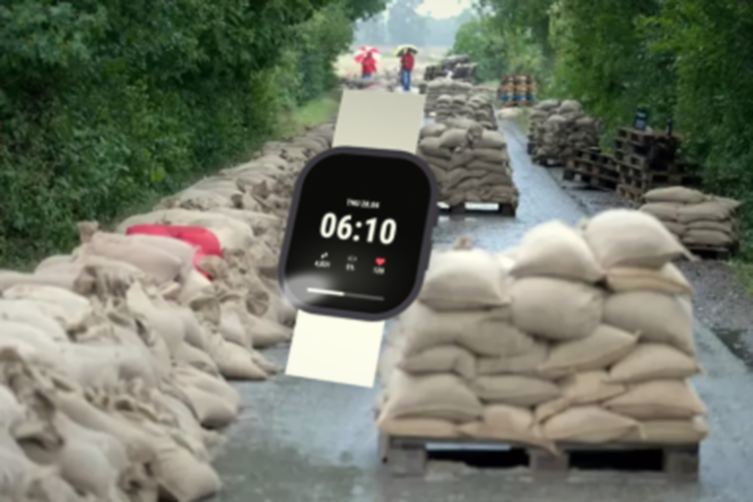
h=6 m=10
